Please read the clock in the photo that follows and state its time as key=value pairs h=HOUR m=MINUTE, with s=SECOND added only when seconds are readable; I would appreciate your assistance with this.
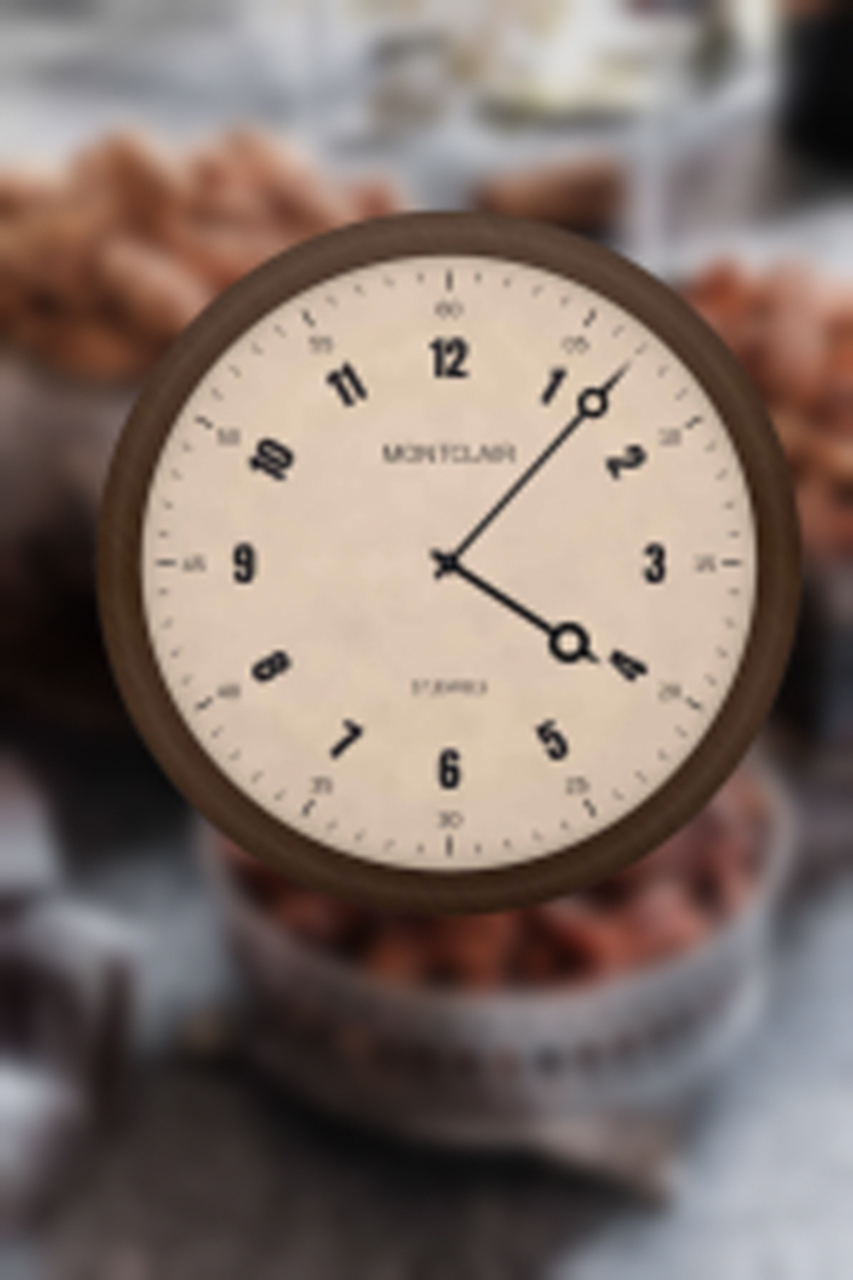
h=4 m=7
